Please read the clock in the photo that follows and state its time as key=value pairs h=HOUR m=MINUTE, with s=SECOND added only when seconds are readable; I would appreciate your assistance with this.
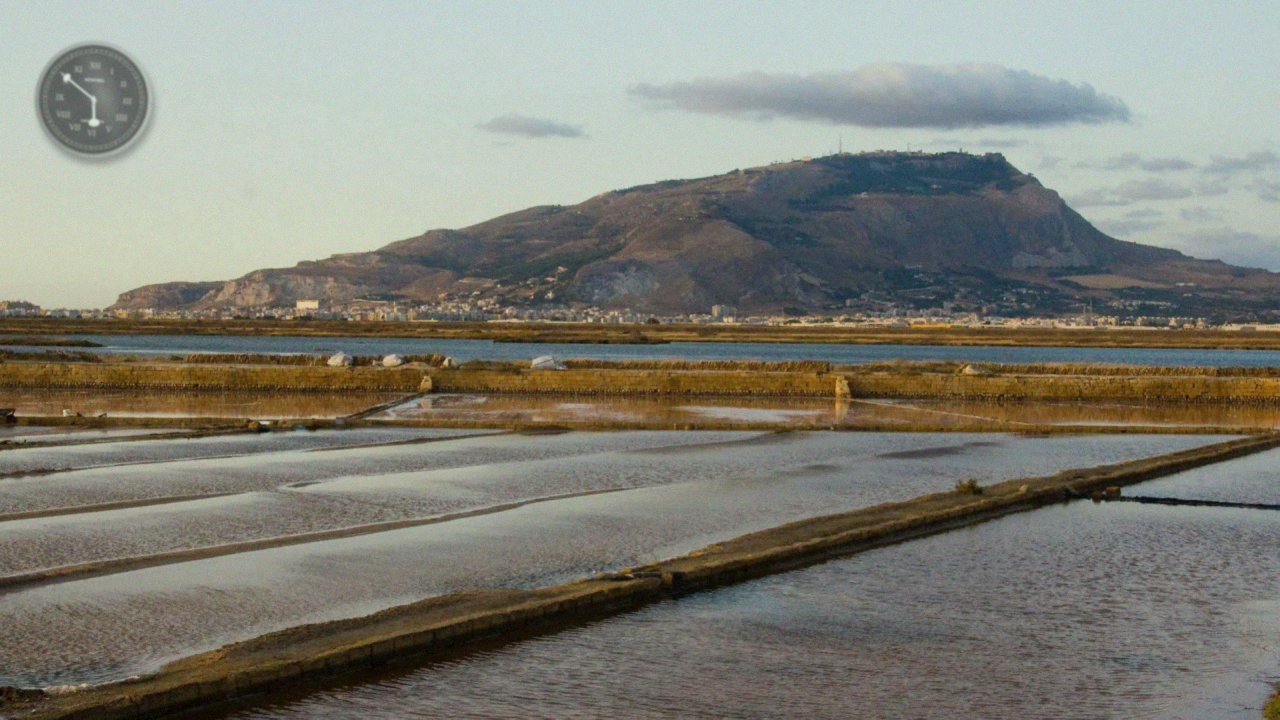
h=5 m=51
